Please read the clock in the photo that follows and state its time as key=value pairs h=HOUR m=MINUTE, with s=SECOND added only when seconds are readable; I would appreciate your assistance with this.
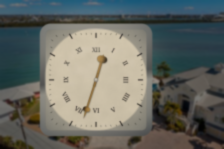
h=12 m=33
